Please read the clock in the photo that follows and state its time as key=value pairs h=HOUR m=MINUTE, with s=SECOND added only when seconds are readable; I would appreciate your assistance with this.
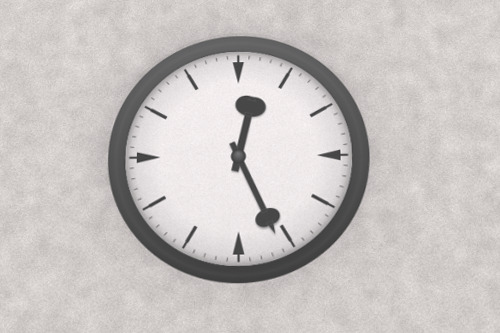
h=12 m=26
